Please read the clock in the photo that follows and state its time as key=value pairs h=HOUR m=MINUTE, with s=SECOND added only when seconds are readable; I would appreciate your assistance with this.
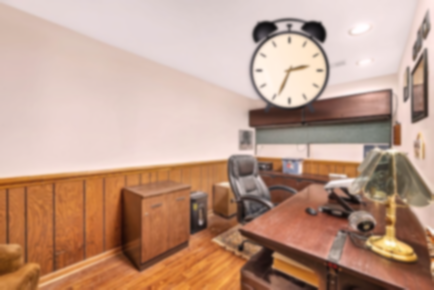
h=2 m=34
